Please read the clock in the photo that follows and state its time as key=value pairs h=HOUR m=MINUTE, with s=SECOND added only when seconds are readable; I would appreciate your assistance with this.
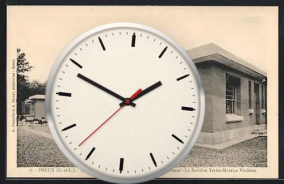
h=1 m=48 s=37
